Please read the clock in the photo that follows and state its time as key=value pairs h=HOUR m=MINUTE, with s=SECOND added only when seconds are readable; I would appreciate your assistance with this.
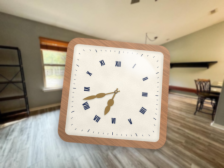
h=6 m=42
